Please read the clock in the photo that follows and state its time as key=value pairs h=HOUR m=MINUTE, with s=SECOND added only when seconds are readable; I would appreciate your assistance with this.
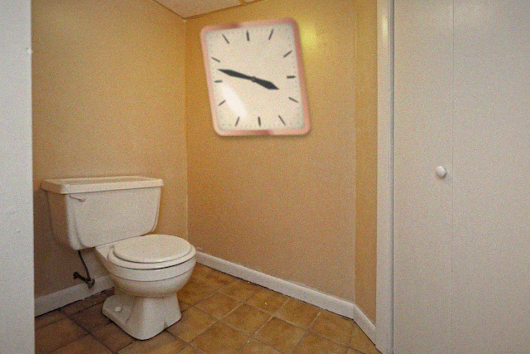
h=3 m=48
